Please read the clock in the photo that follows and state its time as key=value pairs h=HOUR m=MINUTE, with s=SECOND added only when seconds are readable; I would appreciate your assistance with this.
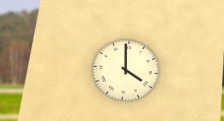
h=3 m=59
